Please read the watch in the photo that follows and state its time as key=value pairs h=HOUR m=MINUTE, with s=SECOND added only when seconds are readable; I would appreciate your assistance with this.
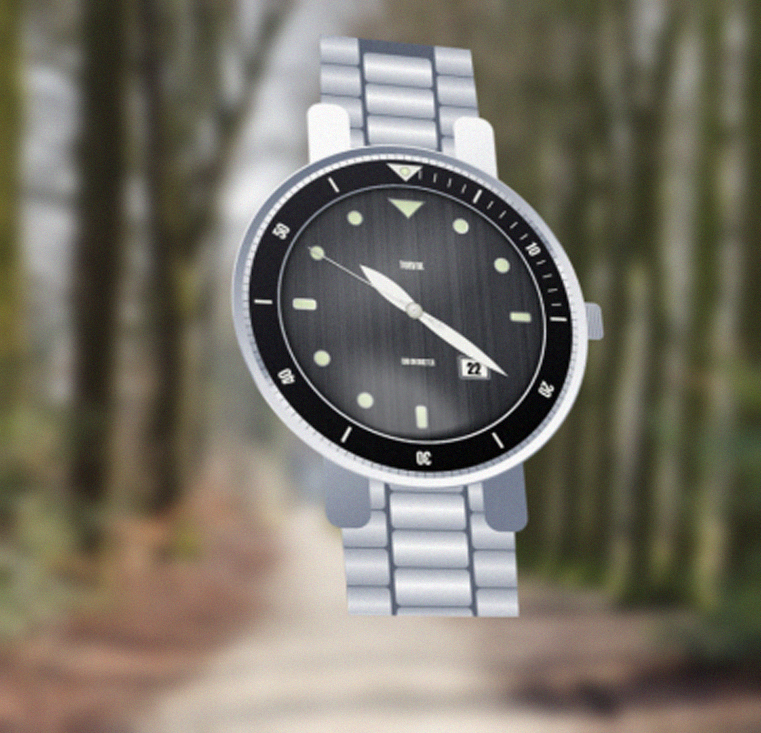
h=10 m=20 s=50
